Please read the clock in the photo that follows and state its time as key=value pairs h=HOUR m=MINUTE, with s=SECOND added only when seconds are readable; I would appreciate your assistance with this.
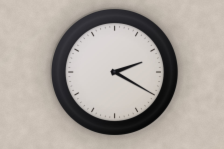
h=2 m=20
